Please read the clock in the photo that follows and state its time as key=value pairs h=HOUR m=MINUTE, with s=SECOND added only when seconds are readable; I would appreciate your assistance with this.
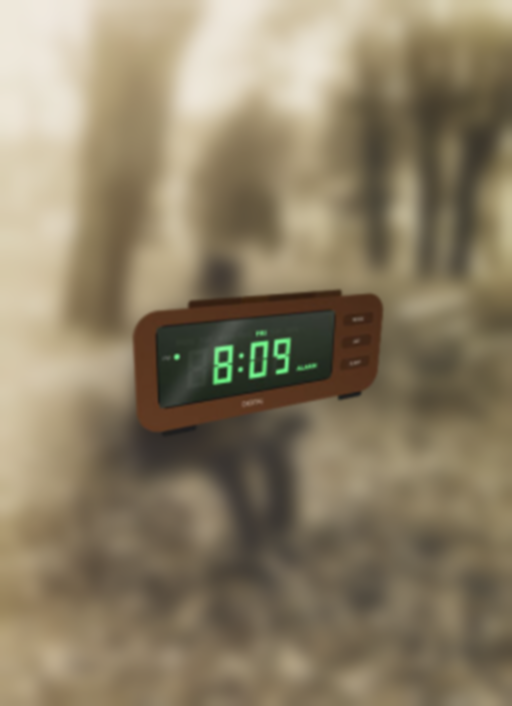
h=8 m=9
